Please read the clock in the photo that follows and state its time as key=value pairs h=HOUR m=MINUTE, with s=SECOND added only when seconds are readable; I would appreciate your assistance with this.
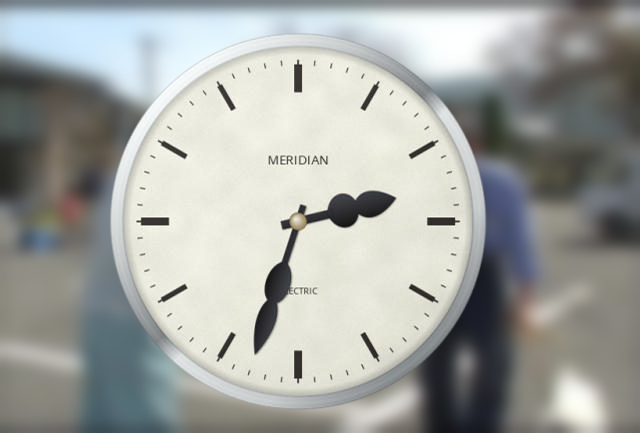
h=2 m=33
